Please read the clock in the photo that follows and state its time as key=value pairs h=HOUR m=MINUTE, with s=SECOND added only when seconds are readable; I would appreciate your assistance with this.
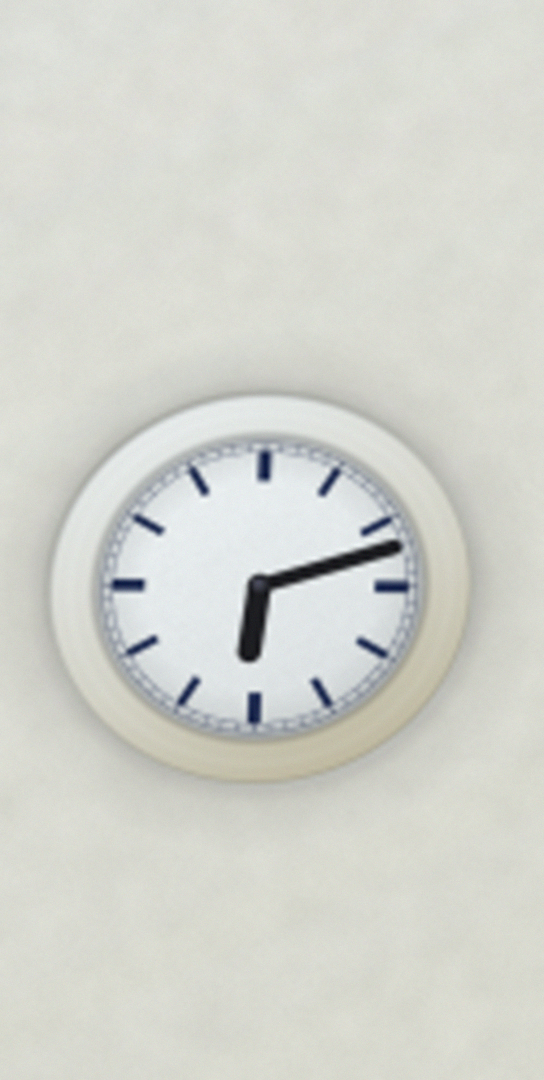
h=6 m=12
